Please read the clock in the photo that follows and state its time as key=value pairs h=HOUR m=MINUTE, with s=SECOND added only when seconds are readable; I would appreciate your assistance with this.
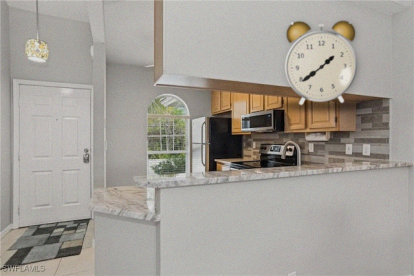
h=1 m=39
